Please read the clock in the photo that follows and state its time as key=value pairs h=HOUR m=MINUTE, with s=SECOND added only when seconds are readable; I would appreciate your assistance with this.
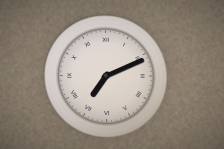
h=7 m=11
